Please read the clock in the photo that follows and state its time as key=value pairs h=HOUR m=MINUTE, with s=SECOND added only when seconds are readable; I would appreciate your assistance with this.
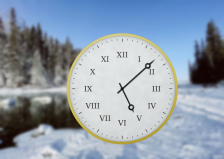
h=5 m=8
